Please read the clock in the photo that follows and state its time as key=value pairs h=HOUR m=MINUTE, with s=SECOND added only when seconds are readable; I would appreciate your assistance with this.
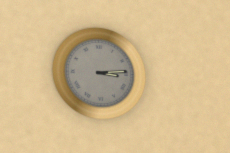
h=3 m=14
